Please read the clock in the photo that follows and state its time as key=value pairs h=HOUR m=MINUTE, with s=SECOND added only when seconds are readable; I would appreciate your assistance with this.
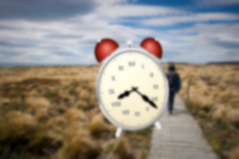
h=8 m=22
